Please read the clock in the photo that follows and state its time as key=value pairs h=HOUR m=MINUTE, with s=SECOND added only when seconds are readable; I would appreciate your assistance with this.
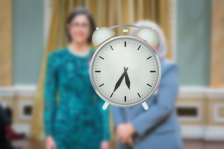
h=5 m=35
